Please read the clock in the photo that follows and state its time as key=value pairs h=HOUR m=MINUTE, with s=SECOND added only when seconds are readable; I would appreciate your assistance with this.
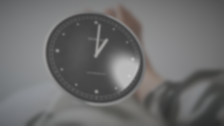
h=1 m=1
